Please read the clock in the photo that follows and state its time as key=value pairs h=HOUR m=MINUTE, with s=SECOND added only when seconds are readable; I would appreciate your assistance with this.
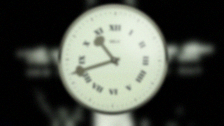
h=10 m=42
